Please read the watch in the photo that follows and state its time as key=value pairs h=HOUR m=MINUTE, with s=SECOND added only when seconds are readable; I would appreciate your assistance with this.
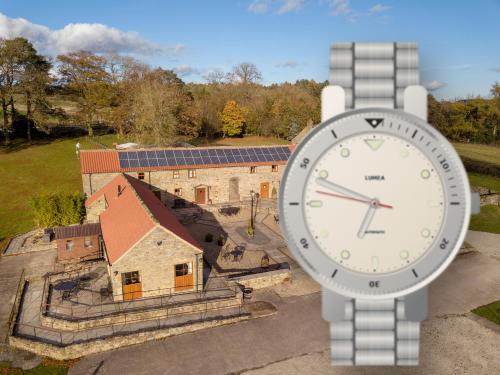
h=6 m=48 s=47
